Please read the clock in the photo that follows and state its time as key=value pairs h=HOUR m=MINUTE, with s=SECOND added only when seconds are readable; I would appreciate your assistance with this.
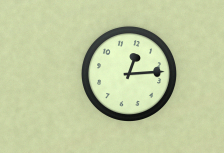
h=12 m=12
